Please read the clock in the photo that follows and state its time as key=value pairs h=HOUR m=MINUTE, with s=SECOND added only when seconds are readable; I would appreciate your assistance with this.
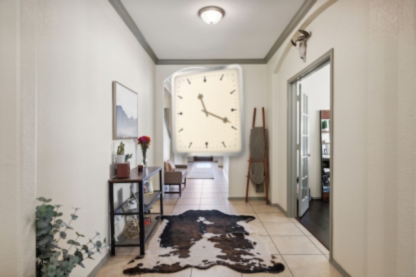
h=11 m=19
